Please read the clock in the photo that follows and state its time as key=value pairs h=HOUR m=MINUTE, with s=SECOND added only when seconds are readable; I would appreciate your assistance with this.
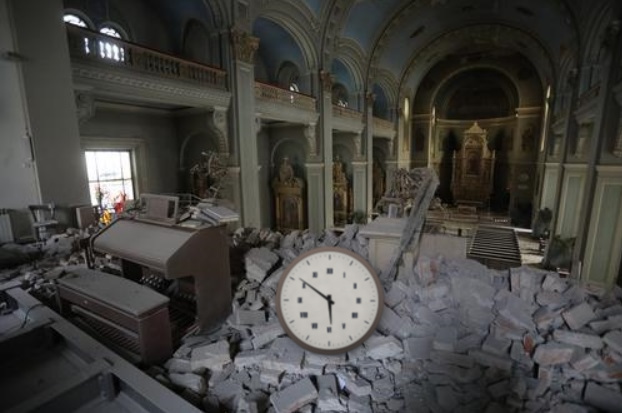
h=5 m=51
